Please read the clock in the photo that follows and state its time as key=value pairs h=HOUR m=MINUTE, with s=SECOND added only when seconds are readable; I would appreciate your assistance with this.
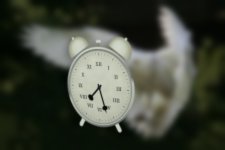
h=7 m=27
